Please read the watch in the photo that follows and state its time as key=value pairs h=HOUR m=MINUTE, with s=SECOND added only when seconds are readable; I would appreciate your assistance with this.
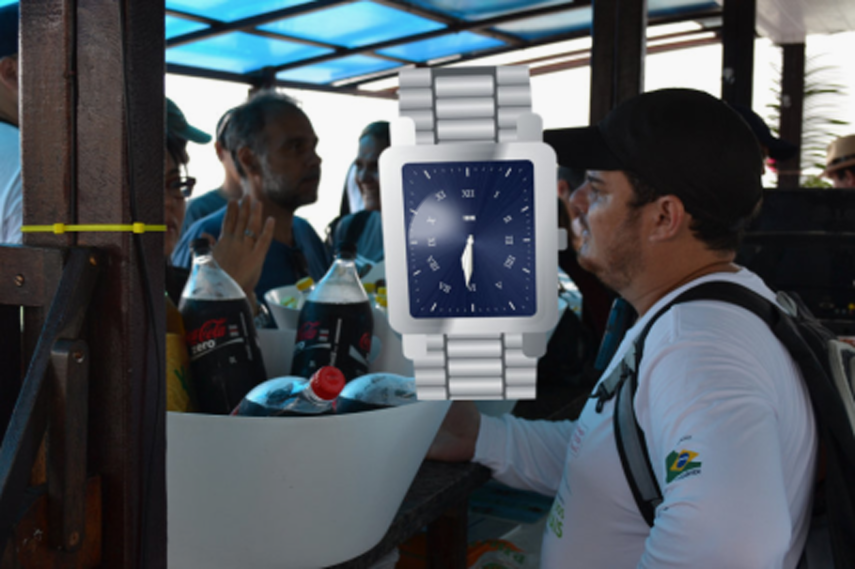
h=6 m=31
